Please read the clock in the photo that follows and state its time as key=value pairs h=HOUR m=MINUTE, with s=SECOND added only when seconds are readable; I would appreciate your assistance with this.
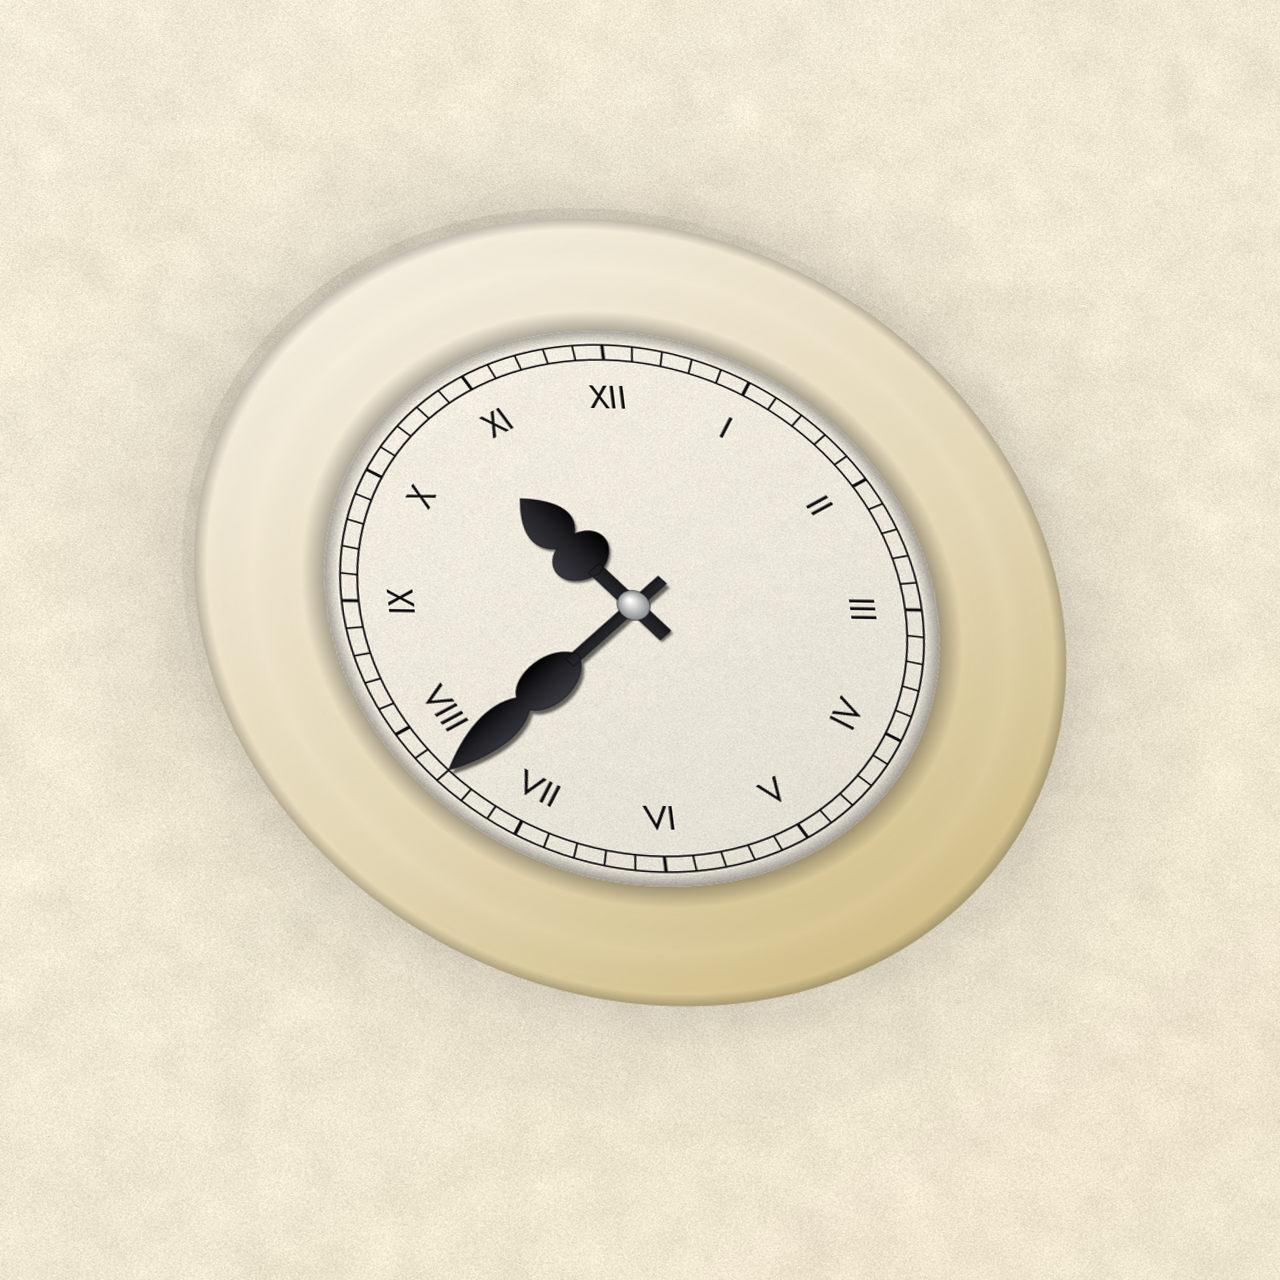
h=10 m=38
